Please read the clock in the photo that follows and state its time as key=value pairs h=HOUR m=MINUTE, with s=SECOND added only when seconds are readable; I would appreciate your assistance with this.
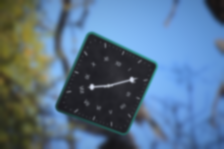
h=8 m=9
